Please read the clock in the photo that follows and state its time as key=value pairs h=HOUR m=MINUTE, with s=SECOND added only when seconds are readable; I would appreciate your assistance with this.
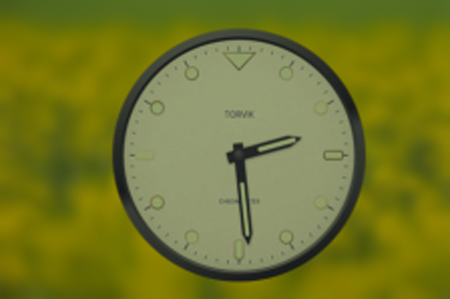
h=2 m=29
